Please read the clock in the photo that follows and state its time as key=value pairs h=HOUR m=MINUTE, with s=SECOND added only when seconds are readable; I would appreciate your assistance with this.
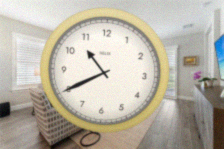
h=10 m=40
